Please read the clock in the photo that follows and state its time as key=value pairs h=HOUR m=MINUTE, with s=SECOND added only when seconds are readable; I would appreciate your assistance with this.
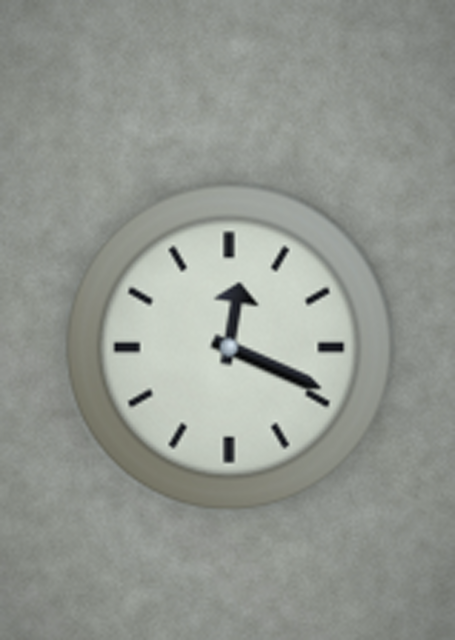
h=12 m=19
